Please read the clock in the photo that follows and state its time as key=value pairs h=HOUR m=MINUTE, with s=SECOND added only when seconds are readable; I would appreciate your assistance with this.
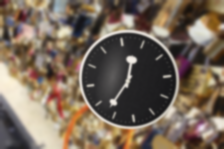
h=12 m=37
